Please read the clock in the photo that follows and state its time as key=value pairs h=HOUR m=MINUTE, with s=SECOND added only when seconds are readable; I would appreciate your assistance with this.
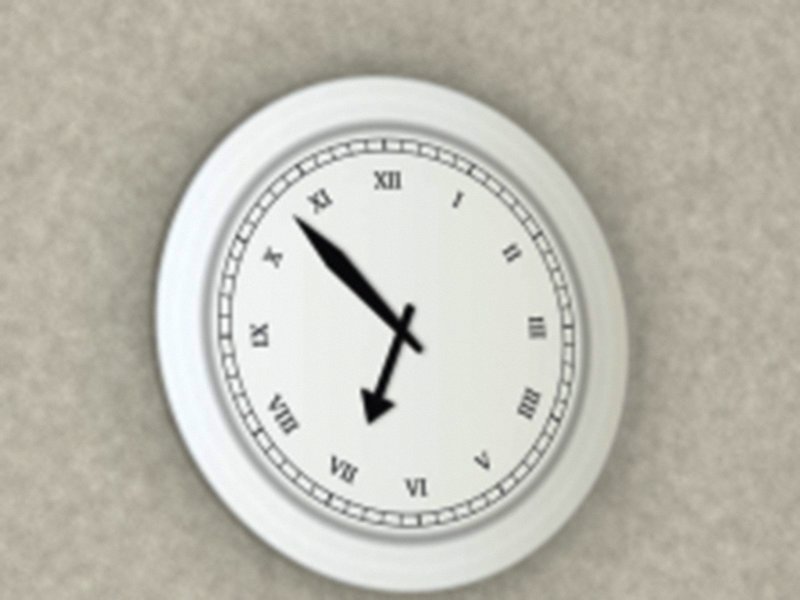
h=6 m=53
